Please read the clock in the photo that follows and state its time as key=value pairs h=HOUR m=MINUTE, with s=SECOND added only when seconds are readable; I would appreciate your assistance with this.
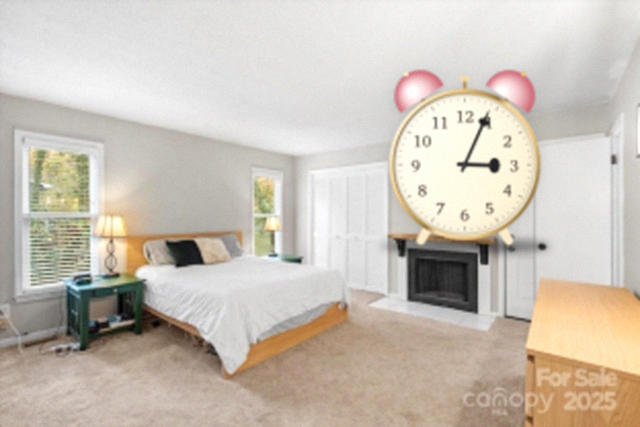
h=3 m=4
